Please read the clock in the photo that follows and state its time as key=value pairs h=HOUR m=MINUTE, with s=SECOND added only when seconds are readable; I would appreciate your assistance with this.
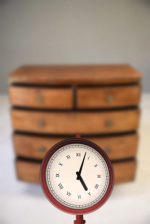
h=5 m=3
